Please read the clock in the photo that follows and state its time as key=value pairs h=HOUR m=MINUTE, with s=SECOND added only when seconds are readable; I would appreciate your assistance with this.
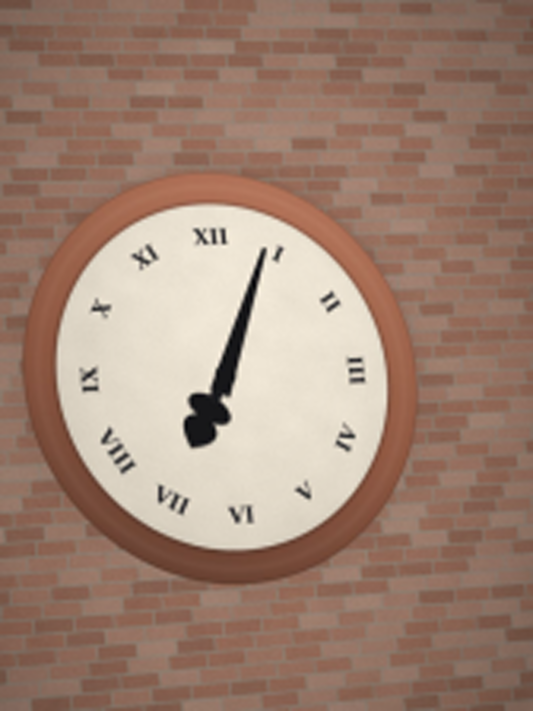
h=7 m=4
